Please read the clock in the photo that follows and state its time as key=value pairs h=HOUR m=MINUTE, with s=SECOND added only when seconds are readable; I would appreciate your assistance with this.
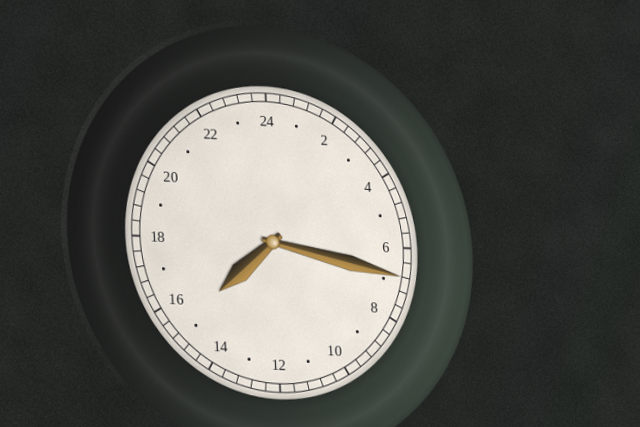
h=15 m=17
